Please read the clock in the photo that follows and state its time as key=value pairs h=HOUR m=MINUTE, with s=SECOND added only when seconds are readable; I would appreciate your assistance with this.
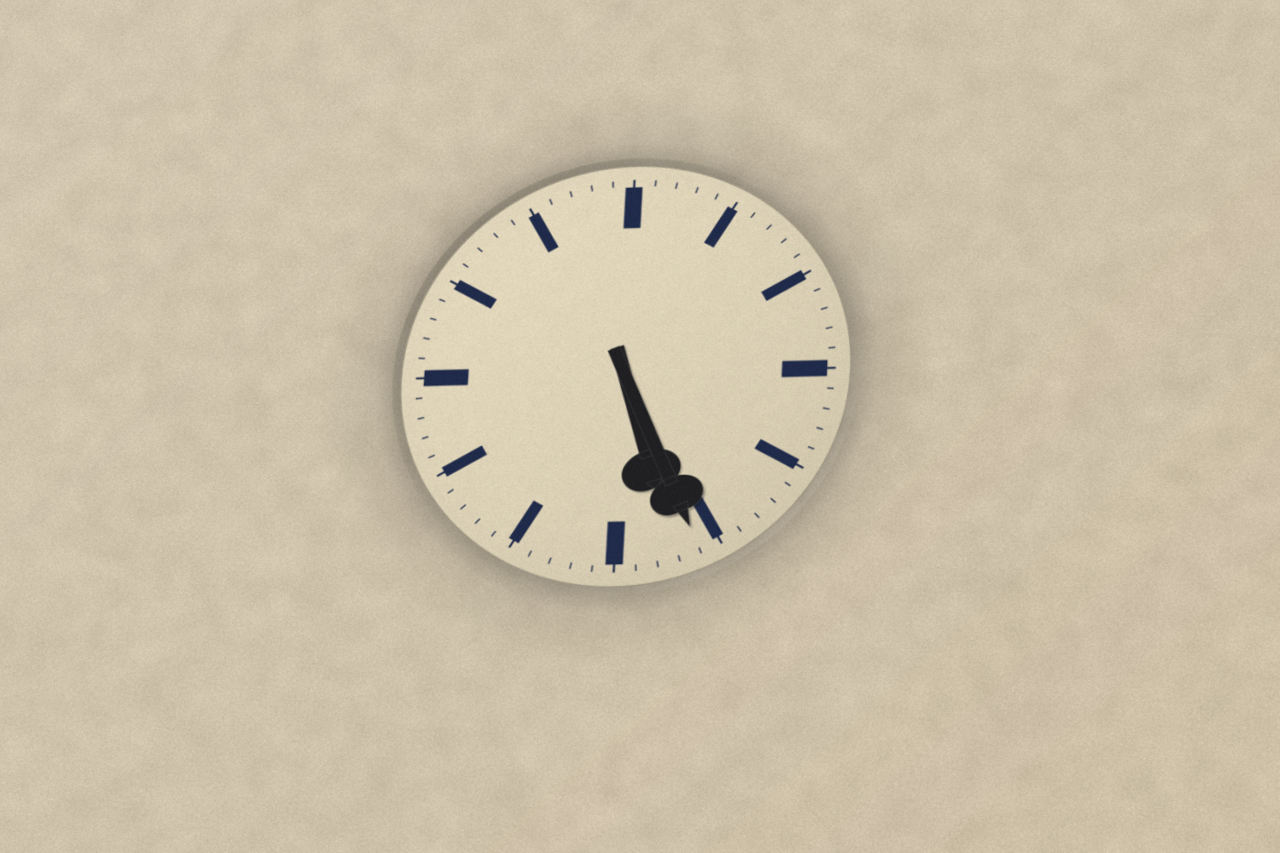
h=5 m=26
